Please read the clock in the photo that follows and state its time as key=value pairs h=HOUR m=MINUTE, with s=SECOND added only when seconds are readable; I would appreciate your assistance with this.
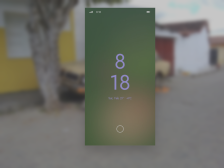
h=8 m=18
